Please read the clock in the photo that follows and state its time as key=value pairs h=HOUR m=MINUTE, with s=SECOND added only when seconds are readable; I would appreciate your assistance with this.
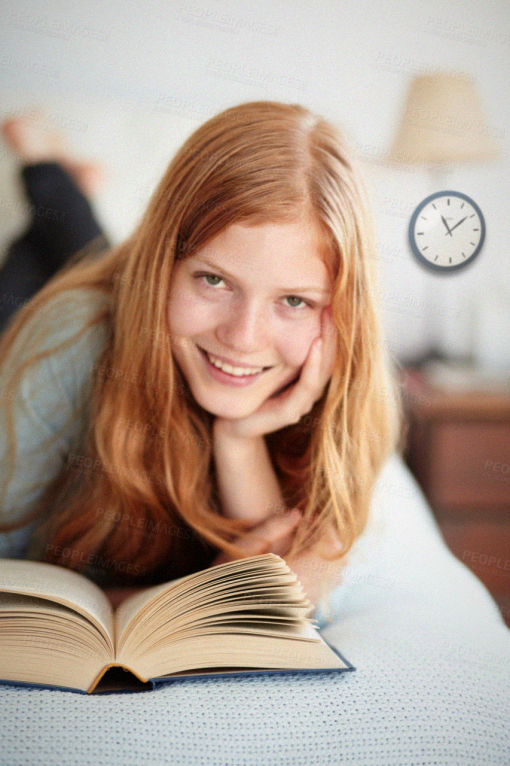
h=11 m=9
